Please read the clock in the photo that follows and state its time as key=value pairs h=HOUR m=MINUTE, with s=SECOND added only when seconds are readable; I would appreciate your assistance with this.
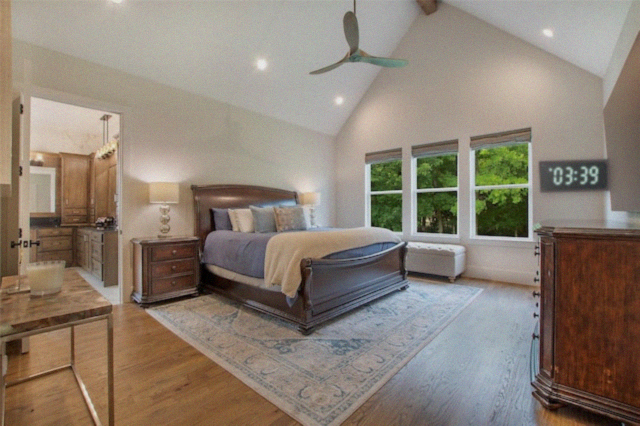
h=3 m=39
